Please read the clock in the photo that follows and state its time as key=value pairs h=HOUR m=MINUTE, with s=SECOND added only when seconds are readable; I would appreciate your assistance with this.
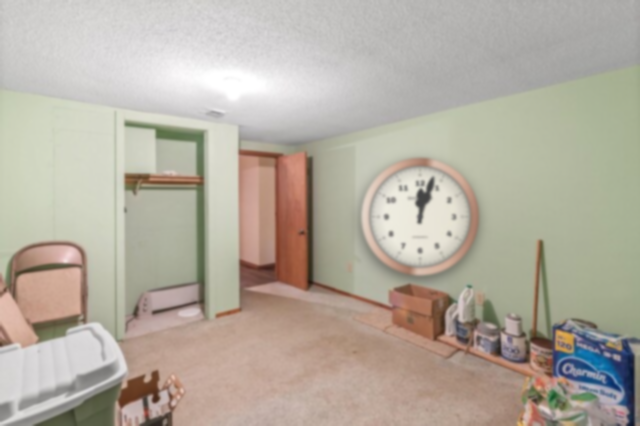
h=12 m=3
